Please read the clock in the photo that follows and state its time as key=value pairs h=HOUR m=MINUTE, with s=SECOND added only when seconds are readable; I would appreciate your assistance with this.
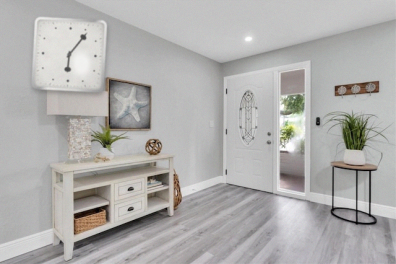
h=6 m=6
